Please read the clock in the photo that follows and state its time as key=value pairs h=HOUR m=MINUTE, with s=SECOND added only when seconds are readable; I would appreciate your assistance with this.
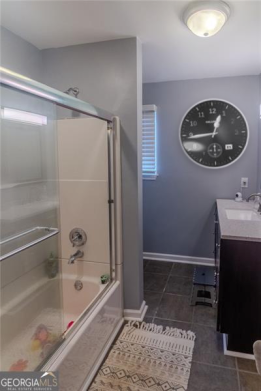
h=12 m=44
